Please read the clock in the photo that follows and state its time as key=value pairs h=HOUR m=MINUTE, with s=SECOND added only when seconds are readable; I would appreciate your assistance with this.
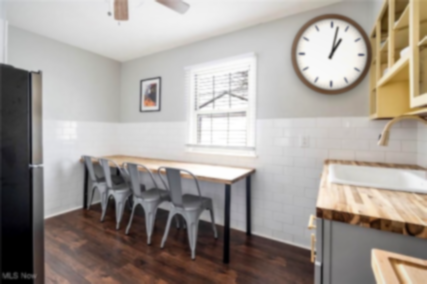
h=1 m=2
